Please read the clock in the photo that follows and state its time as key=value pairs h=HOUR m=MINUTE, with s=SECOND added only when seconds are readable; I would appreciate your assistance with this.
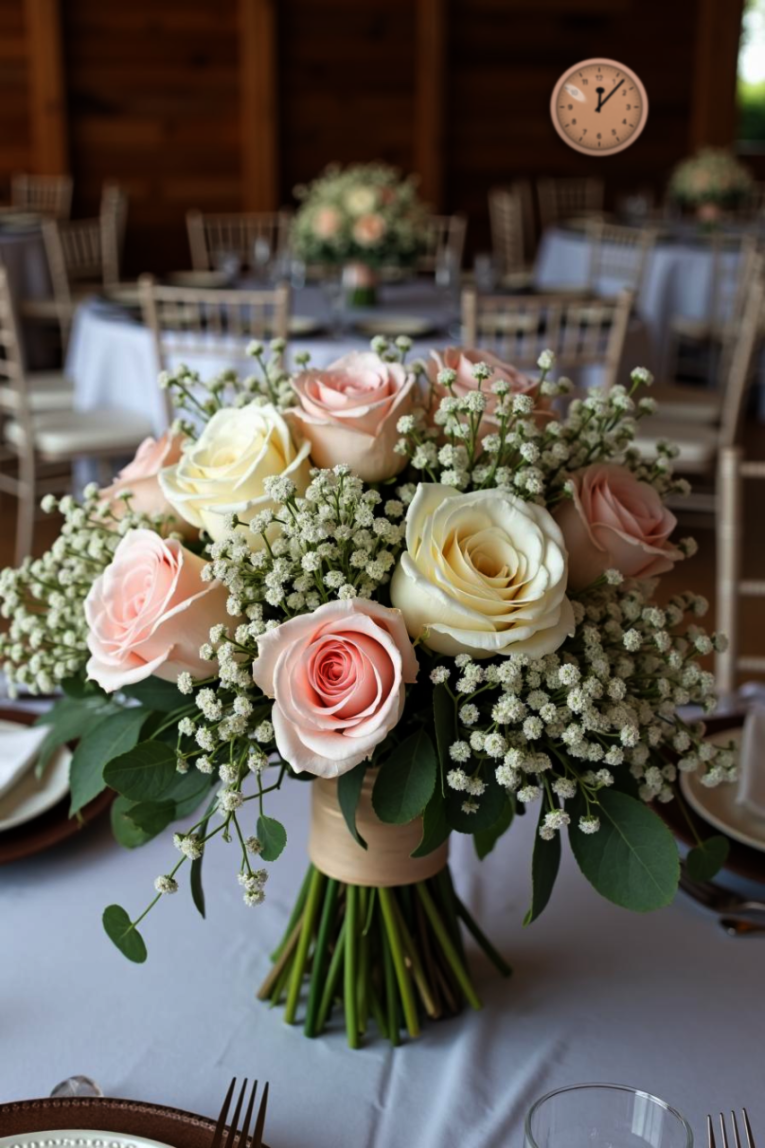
h=12 m=7
